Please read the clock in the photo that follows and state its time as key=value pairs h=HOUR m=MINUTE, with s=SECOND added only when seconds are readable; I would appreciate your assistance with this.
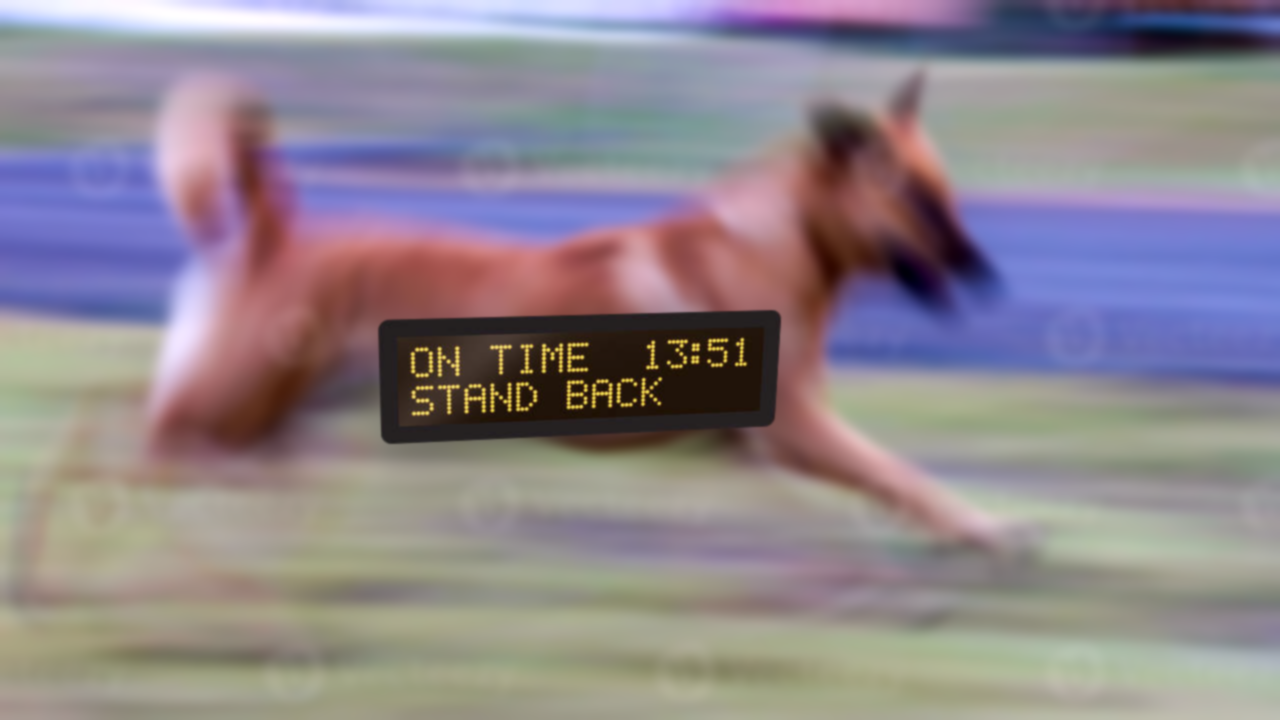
h=13 m=51
